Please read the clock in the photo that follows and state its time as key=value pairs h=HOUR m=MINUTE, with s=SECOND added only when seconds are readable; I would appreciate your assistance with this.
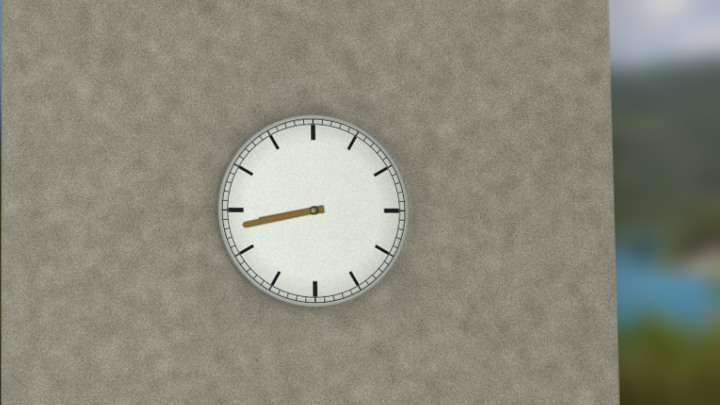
h=8 m=43
